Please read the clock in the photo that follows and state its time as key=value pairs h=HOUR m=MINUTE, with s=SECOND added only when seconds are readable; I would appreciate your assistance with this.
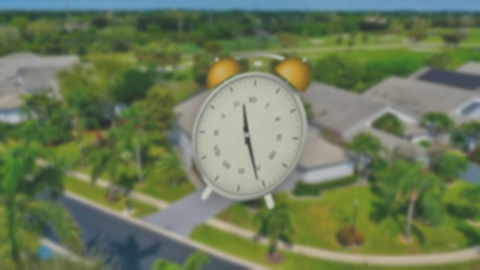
h=11 m=26
